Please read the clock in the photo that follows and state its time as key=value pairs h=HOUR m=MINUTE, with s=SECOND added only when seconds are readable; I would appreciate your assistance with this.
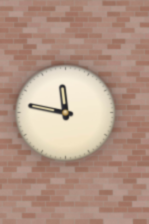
h=11 m=47
